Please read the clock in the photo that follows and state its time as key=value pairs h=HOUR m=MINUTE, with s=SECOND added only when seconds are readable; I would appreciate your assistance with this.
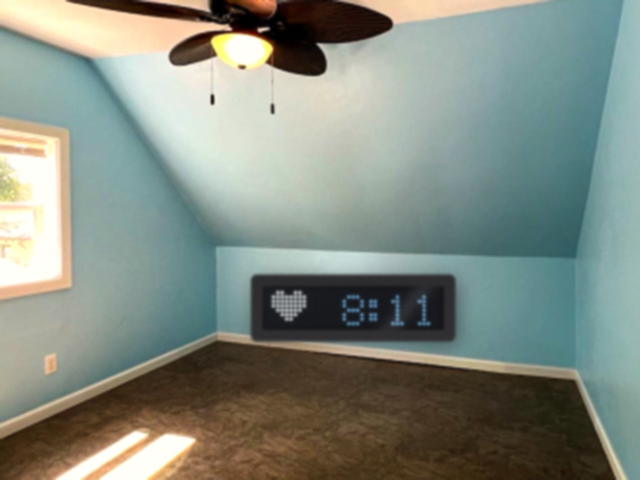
h=8 m=11
